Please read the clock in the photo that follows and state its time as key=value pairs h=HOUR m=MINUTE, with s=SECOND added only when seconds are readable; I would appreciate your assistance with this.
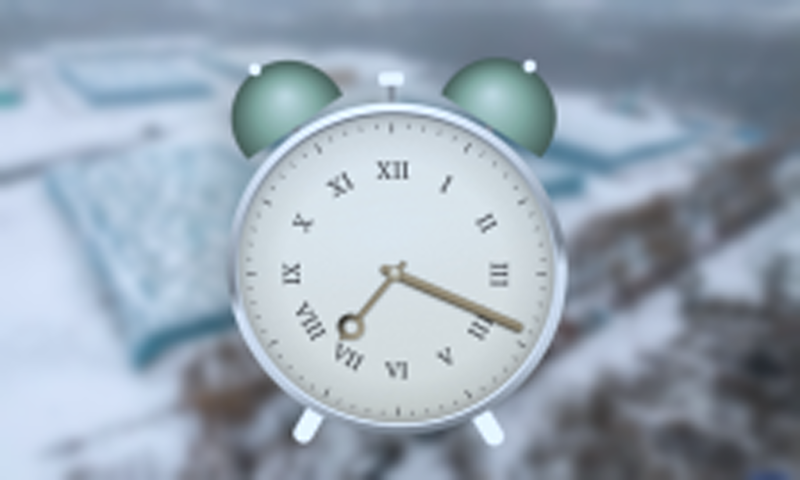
h=7 m=19
